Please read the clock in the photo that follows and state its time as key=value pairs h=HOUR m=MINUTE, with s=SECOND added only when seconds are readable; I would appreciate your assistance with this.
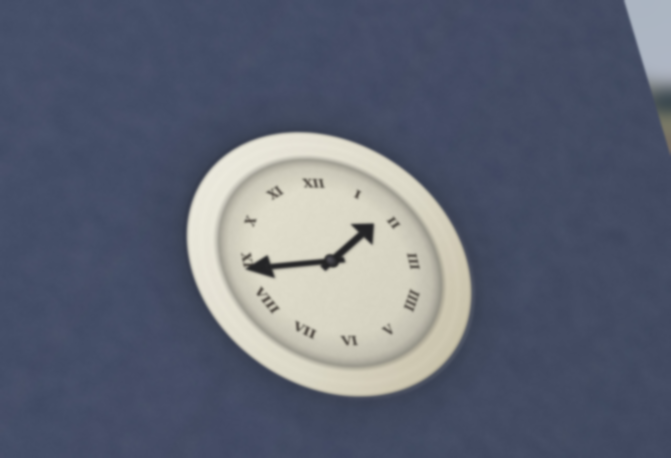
h=1 m=44
